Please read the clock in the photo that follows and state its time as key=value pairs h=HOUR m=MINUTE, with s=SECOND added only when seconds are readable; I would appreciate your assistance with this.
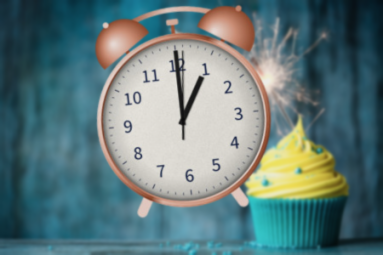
h=1 m=0 s=1
